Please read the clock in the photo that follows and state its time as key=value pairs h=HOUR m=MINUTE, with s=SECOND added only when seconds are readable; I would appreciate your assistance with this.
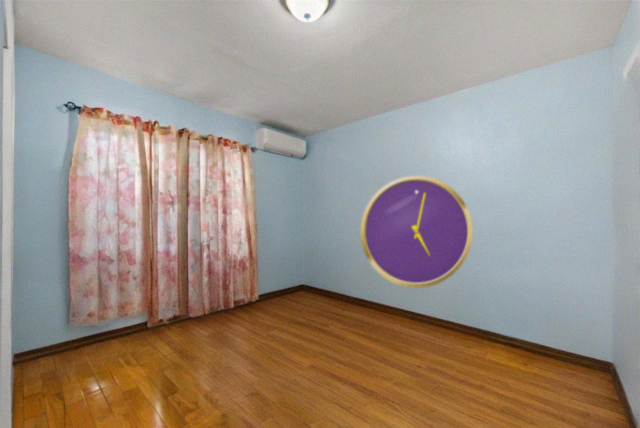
h=5 m=2
